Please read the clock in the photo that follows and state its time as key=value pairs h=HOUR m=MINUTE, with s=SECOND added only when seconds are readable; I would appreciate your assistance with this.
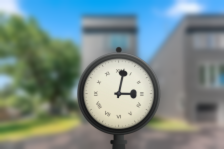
h=3 m=2
